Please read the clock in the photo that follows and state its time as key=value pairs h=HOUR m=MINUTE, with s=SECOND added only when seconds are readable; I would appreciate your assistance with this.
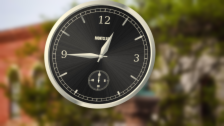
h=12 m=45
